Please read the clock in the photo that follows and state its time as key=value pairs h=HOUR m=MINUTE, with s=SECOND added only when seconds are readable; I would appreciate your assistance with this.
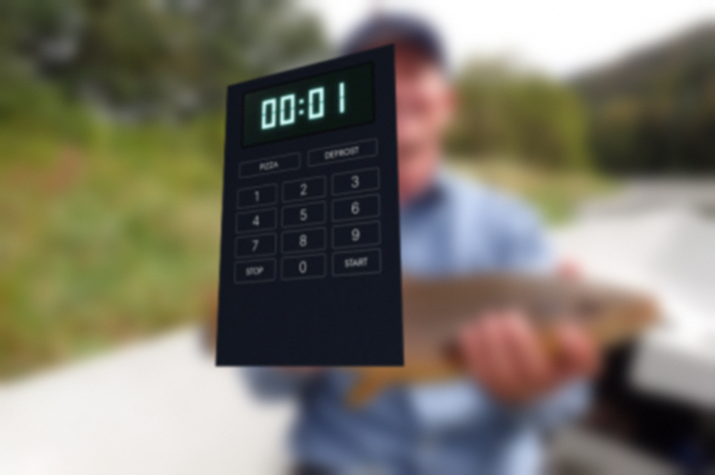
h=0 m=1
